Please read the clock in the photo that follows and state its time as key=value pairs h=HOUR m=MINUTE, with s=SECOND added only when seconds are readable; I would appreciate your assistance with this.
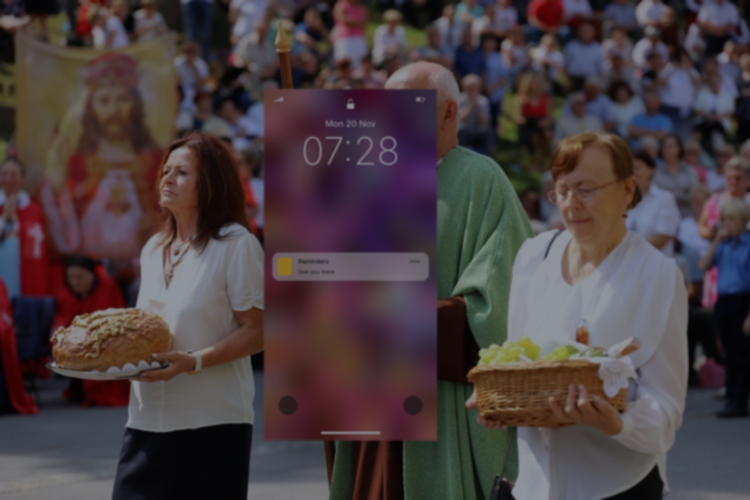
h=7 m=28
